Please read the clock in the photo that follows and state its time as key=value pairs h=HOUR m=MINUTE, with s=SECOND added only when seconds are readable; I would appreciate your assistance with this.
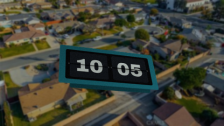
h=10 m=5
